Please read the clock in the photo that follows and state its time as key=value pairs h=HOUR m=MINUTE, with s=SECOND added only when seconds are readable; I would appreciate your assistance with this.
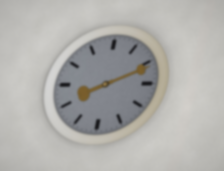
h=8 m=11
